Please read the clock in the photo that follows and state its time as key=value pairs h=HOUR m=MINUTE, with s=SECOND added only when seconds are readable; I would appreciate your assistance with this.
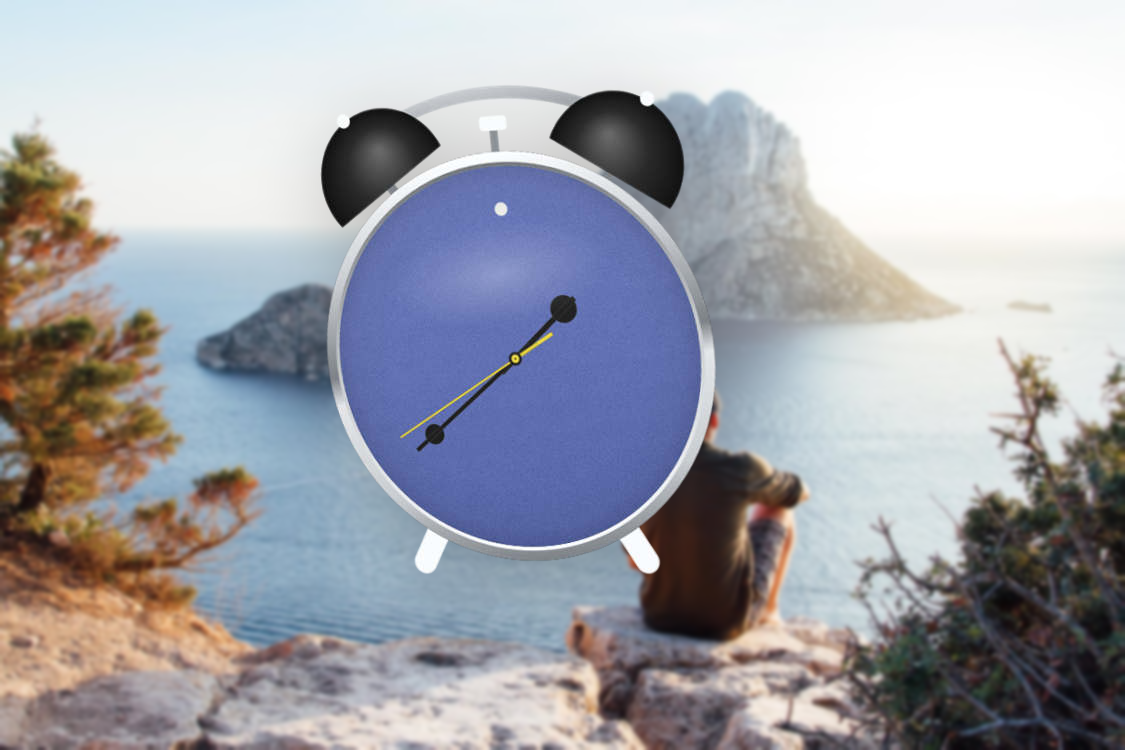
h=1 m=38 s=40
